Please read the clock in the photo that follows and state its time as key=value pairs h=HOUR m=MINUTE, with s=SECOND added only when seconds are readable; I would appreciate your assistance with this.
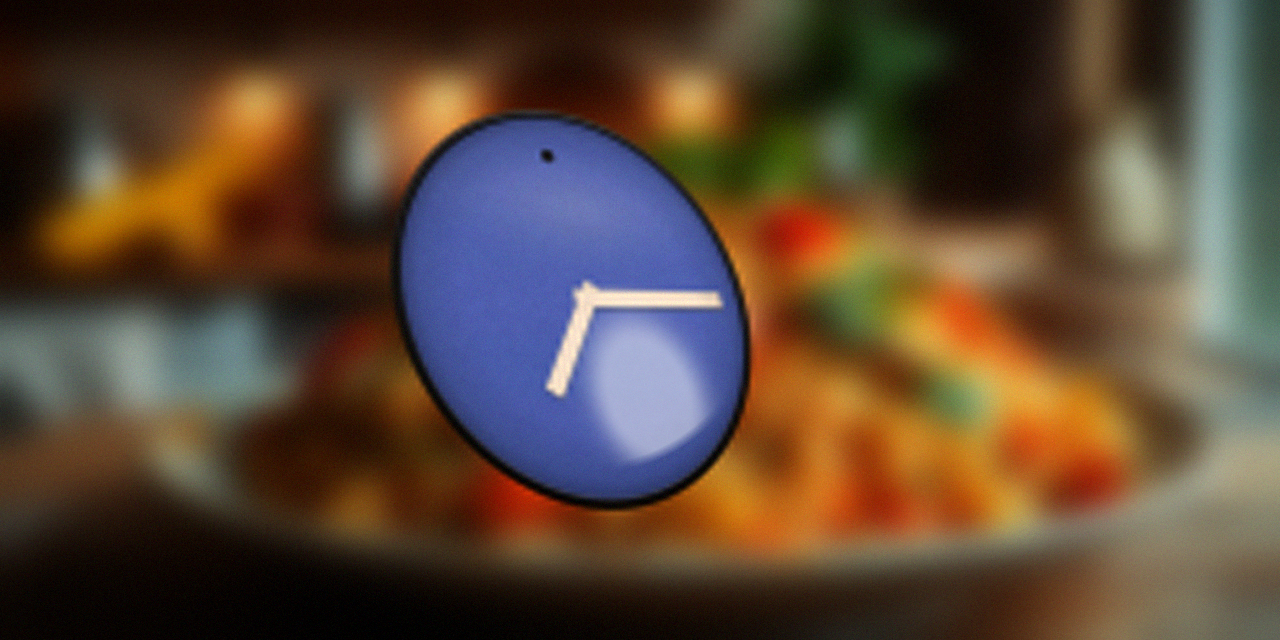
h=7 m=16
